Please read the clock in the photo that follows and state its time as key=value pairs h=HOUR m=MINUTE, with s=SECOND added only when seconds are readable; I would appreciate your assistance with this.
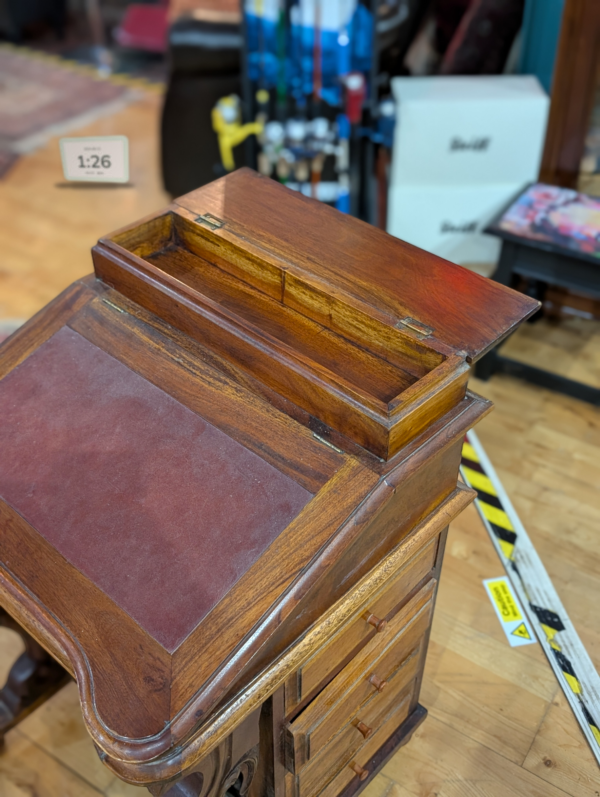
h=1 m=26
